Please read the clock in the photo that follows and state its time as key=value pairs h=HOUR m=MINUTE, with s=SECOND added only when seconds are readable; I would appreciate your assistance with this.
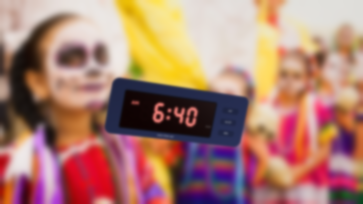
h=6 m=40
